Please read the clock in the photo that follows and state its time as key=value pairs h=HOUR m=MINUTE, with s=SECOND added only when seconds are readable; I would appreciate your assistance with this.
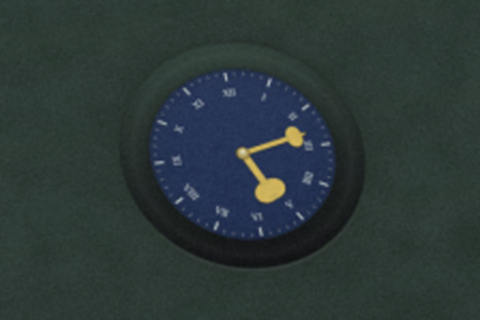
h=5 m=13
